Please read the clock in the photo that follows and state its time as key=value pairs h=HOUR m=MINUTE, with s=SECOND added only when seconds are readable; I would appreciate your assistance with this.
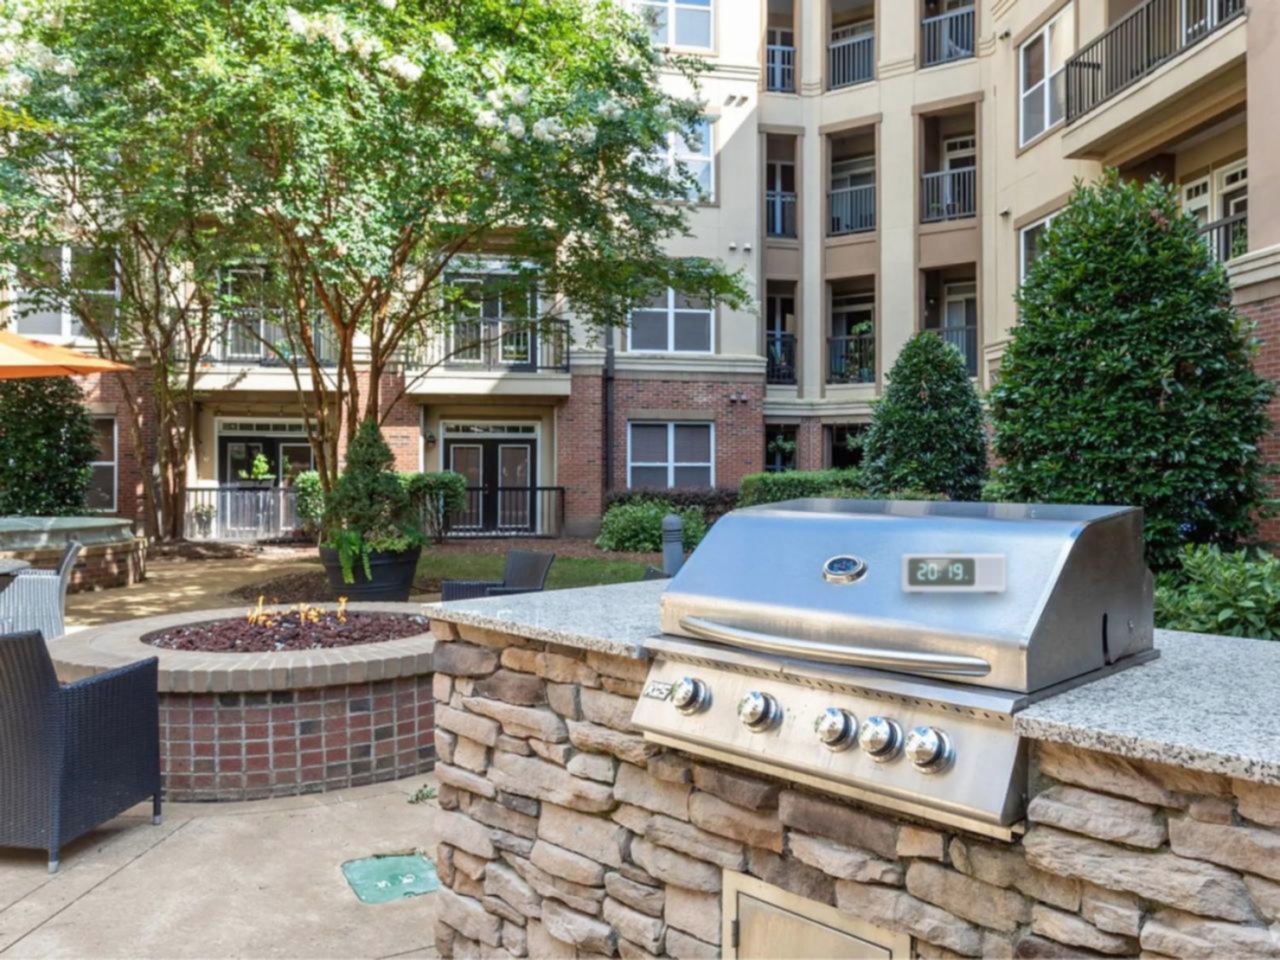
h=20 m=19
